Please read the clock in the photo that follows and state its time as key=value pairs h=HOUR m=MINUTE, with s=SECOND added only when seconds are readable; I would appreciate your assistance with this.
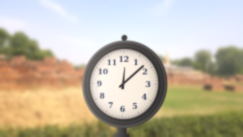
h=12 m=8
